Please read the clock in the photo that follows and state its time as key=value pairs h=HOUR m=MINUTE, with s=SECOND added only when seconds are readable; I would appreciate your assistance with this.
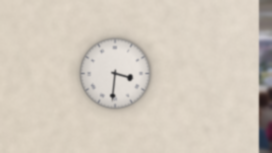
h=3 m=31
